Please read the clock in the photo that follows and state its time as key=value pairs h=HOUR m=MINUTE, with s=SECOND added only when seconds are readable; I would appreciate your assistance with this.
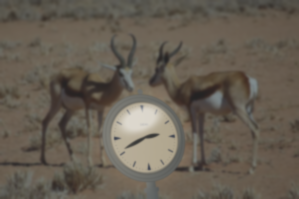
h=2 m=41
